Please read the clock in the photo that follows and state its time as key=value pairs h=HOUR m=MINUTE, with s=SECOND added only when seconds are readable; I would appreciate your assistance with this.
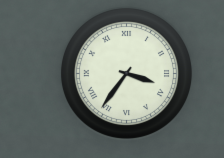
h=3 m=36
